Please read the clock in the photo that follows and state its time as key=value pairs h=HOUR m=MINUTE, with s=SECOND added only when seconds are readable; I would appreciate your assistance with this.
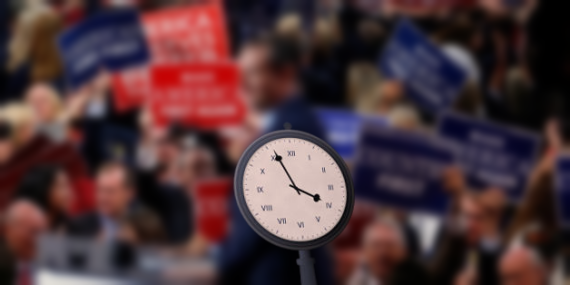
h=3 m=56
